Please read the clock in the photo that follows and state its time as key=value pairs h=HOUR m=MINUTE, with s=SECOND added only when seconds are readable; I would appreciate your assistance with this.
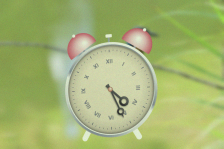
h=4 m=26
